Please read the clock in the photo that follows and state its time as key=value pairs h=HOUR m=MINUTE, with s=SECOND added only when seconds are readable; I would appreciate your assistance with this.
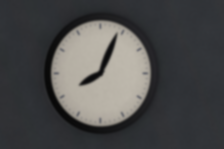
h=8 m=4
